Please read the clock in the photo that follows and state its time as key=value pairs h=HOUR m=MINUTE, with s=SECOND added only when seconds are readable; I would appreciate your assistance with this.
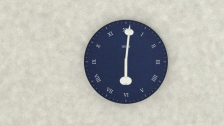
h=6 m=1
